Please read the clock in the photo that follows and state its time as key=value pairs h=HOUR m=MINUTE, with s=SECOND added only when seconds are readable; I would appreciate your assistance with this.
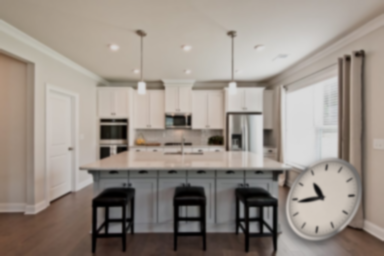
h=10 m=44
